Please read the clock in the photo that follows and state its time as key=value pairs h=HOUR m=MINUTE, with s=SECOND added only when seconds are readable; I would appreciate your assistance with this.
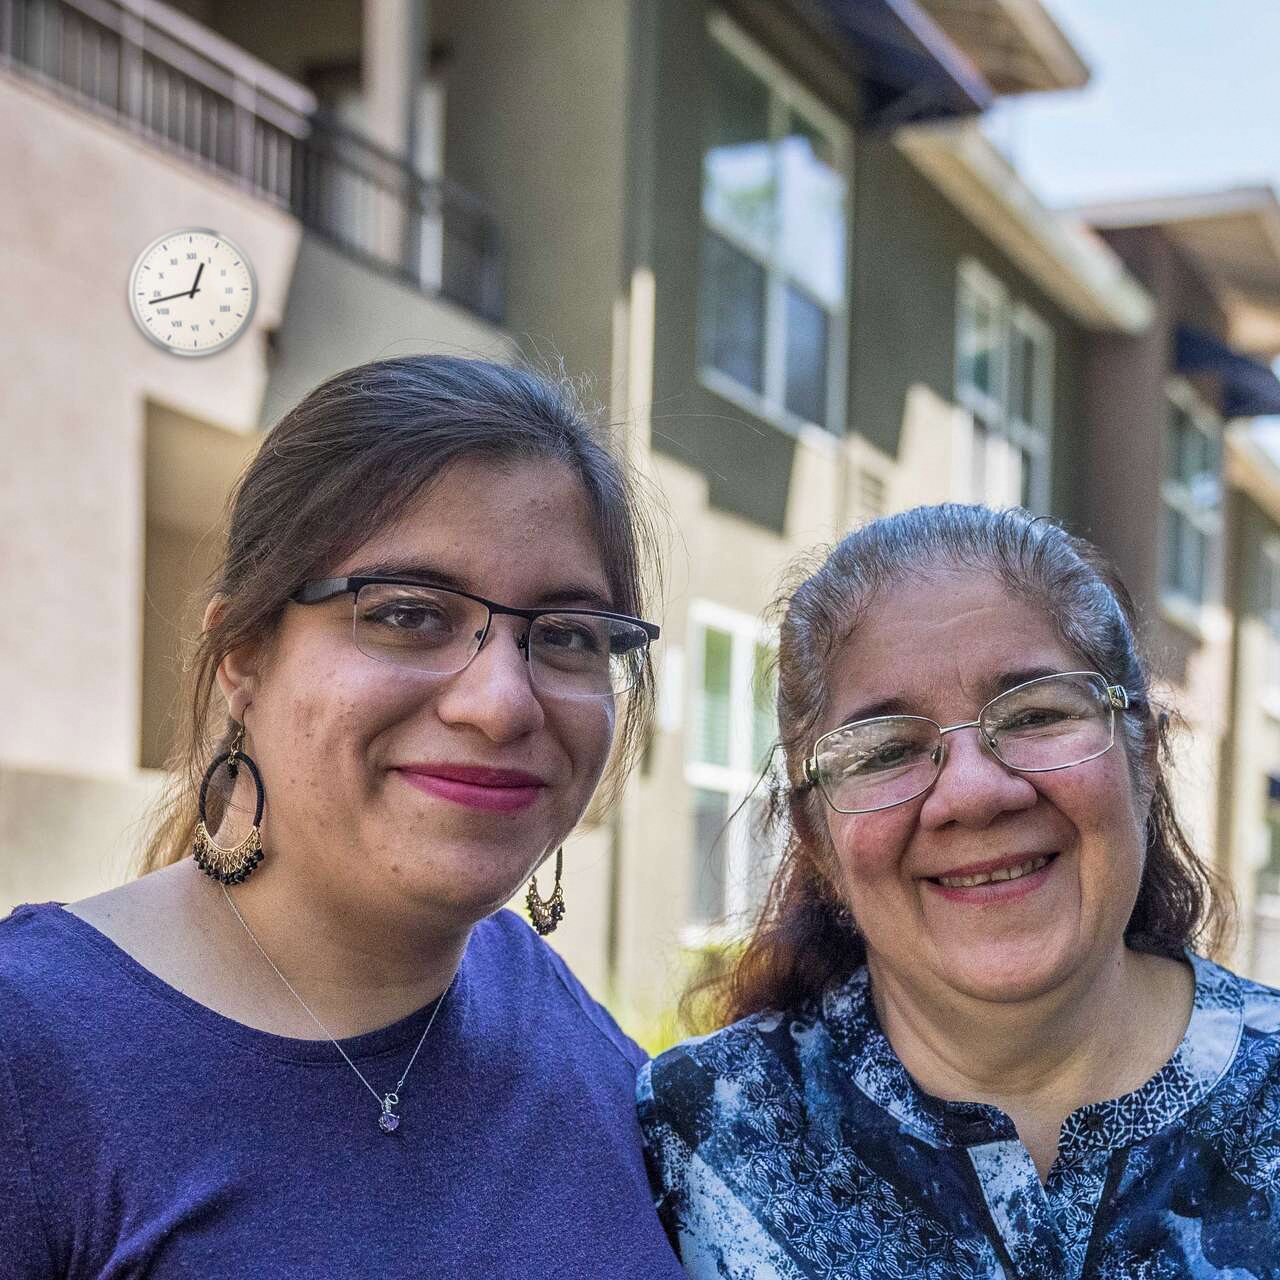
h=12 m=43
